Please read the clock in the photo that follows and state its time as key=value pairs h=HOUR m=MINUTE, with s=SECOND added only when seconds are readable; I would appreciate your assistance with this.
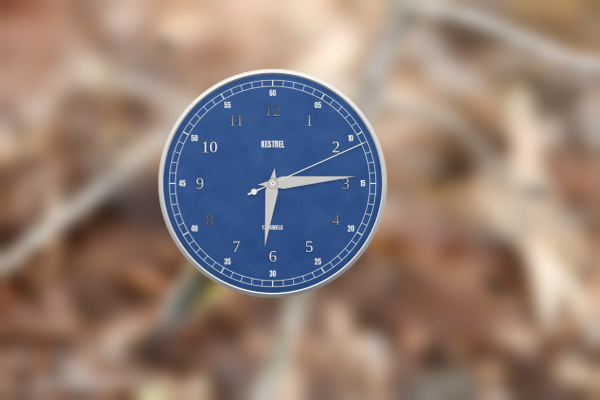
h=6 m=14 s=11
